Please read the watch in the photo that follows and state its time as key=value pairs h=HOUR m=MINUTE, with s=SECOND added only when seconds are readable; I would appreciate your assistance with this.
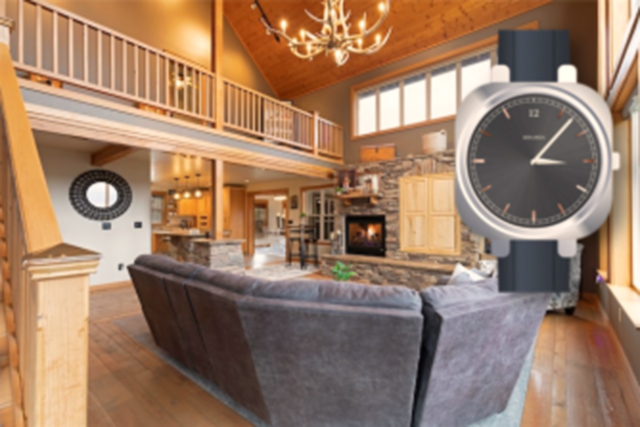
h=3 m=7
